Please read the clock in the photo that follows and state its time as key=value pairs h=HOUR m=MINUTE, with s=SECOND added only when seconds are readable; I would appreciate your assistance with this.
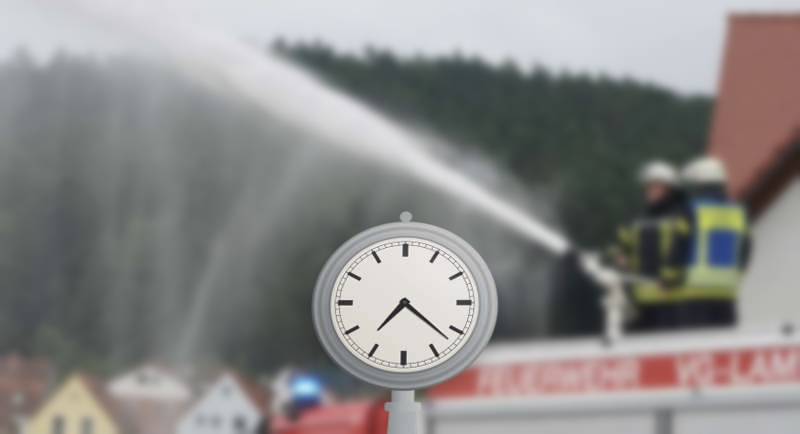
h=7 m=22
